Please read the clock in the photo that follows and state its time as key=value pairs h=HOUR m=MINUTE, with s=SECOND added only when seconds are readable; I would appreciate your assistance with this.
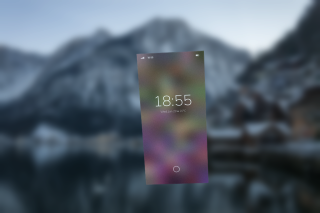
h=18 m=55
